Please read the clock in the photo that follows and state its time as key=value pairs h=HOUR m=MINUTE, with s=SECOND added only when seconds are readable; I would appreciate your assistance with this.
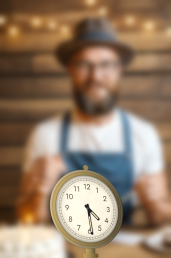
h=4 m=29
